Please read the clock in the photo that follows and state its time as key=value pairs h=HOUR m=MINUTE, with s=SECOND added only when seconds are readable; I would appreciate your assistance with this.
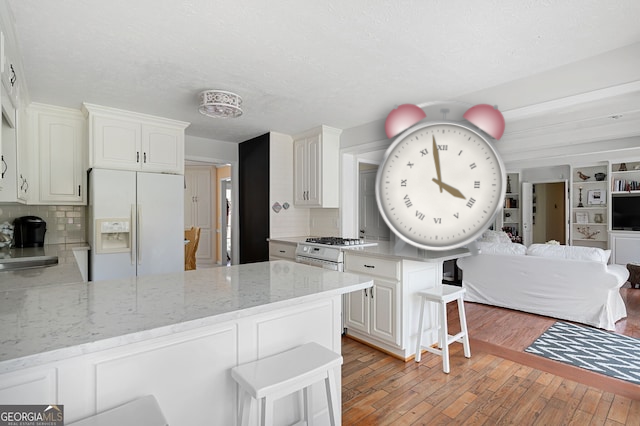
h=3 m=58
